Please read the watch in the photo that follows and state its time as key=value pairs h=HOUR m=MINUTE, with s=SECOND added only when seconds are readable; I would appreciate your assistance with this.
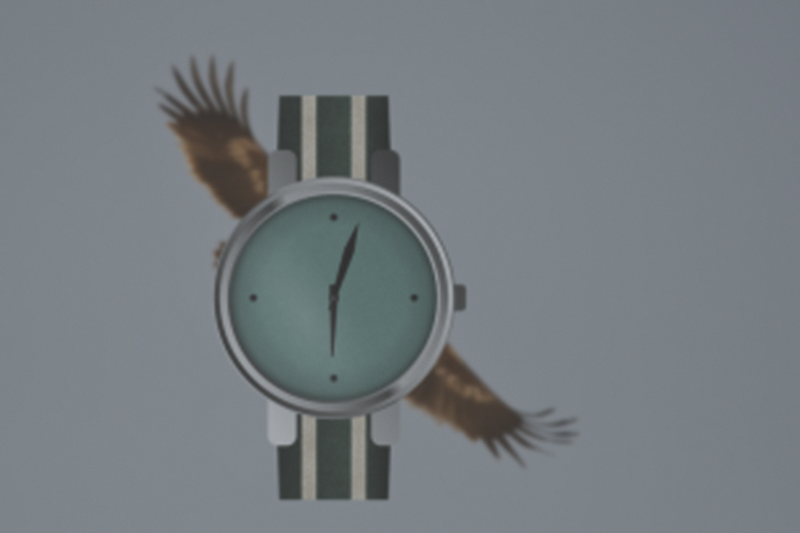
h=6 m=3
